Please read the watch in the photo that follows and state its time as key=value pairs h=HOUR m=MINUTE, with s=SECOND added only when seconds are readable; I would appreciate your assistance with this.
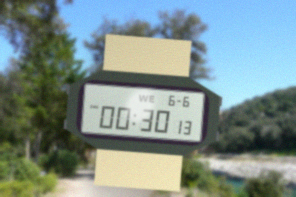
h=0 m=30 s=13
